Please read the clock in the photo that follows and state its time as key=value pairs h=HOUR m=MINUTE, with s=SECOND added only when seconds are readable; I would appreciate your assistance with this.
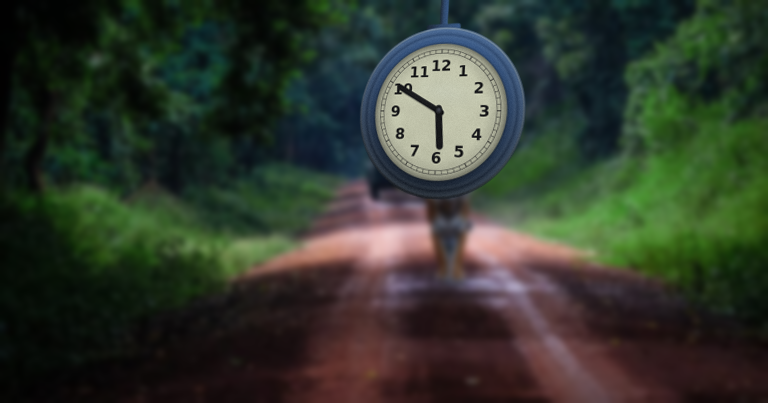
h=5 m=50
